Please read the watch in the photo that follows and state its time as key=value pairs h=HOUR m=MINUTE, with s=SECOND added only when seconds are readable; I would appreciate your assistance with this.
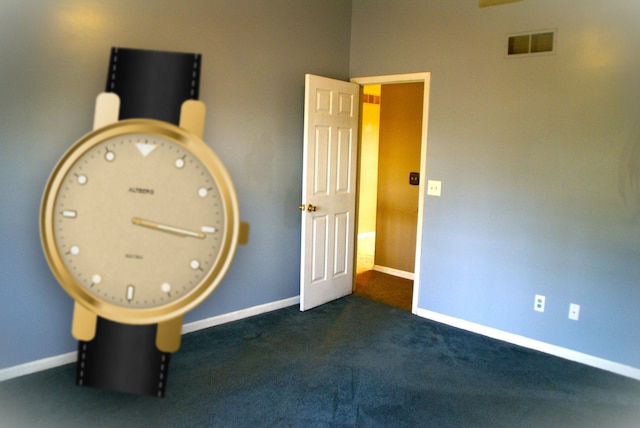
h=3 m=16
